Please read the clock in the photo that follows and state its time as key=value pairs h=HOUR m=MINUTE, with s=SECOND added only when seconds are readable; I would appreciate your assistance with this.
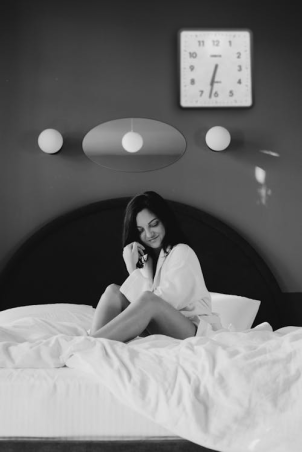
h=6 m=32
